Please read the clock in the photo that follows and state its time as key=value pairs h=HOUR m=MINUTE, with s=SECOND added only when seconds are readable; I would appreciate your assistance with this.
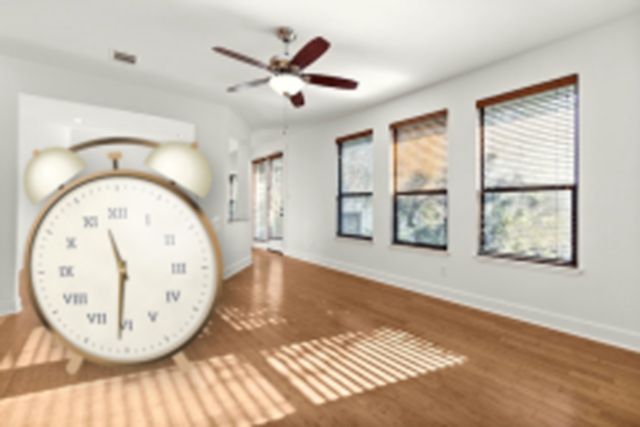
h=11 m=31
